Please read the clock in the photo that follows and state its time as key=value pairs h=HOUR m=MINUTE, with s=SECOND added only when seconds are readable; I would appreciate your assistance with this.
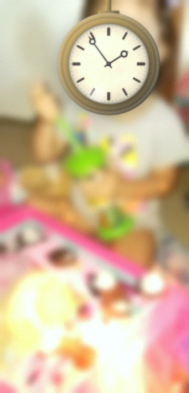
h=1 m=54
